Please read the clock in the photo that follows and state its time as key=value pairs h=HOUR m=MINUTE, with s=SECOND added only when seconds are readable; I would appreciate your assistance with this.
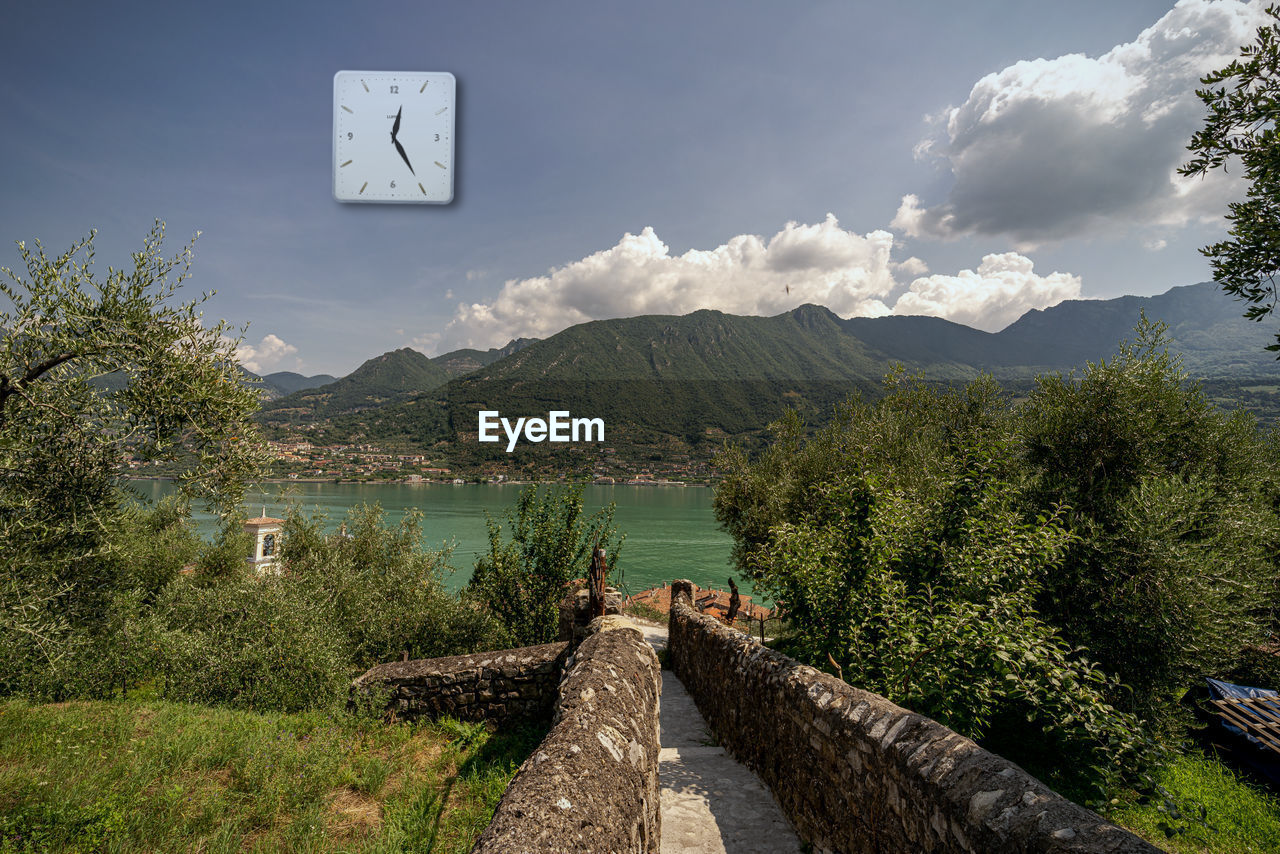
h=12 m=25
